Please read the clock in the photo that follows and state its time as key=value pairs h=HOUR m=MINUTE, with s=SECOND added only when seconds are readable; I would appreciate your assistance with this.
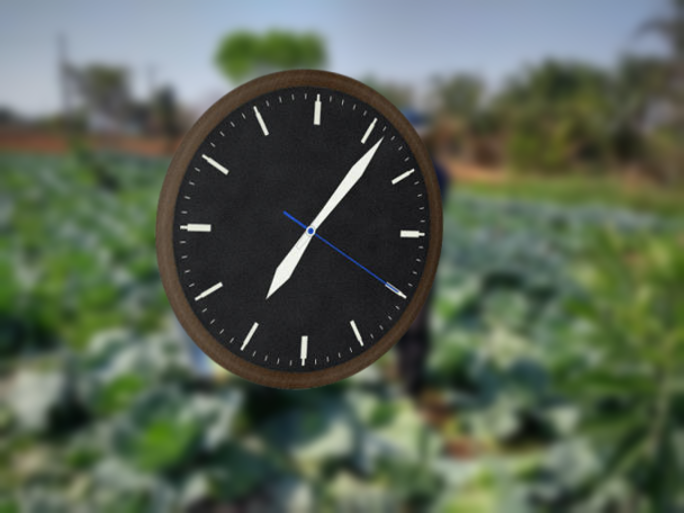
h=7 m=6 s=20
